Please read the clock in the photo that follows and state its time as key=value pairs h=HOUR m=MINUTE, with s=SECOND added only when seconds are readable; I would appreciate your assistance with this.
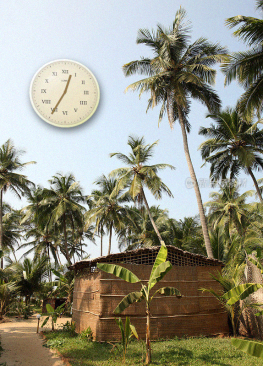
h=12 m=35
